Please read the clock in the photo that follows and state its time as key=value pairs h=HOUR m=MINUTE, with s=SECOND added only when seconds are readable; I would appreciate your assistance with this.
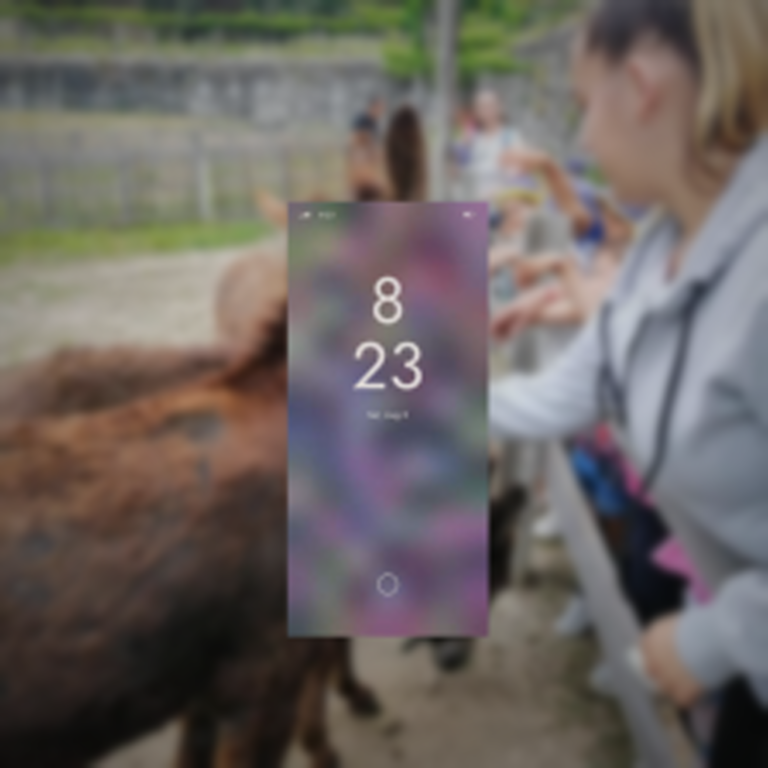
h=8 m=23
